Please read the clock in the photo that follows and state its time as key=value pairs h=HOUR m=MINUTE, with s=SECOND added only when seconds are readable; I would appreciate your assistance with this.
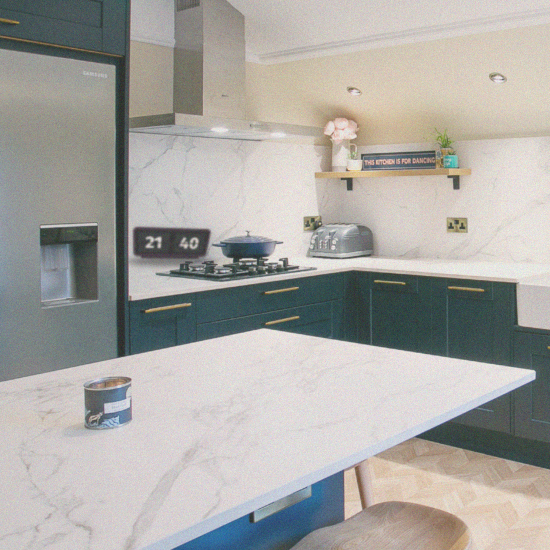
h=21 m=40
